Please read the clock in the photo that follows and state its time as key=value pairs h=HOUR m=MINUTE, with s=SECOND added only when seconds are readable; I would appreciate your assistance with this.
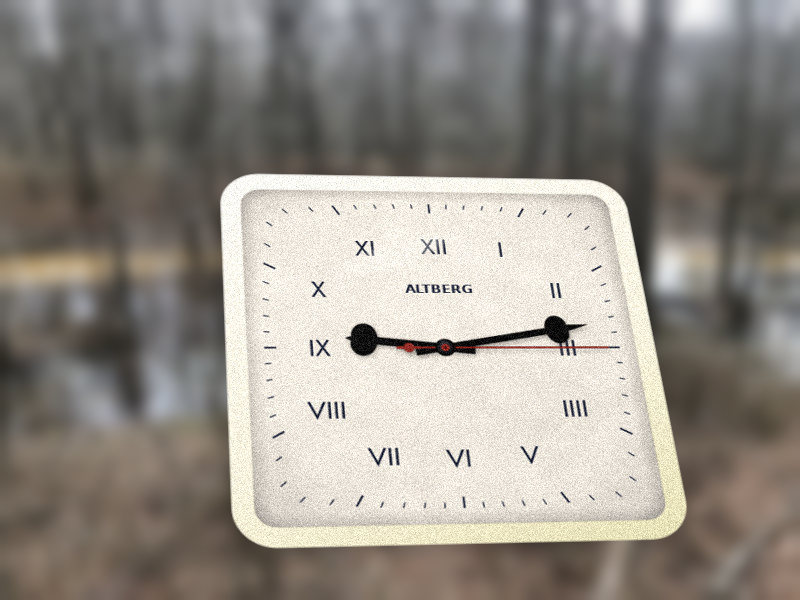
h=9 m=13 s=15
